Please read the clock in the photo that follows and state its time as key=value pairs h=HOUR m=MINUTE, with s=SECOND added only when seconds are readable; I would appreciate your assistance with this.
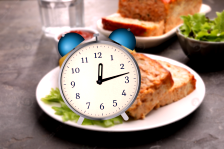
h=12 m=13
